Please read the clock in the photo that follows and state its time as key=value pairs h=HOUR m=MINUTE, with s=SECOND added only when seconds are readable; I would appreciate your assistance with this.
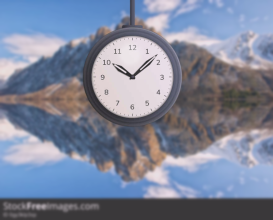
h=10 m=8
